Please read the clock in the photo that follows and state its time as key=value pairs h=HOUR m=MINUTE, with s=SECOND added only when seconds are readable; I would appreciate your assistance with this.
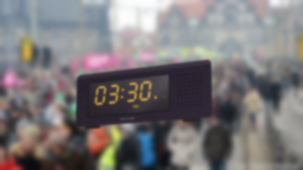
h=3 m=30
